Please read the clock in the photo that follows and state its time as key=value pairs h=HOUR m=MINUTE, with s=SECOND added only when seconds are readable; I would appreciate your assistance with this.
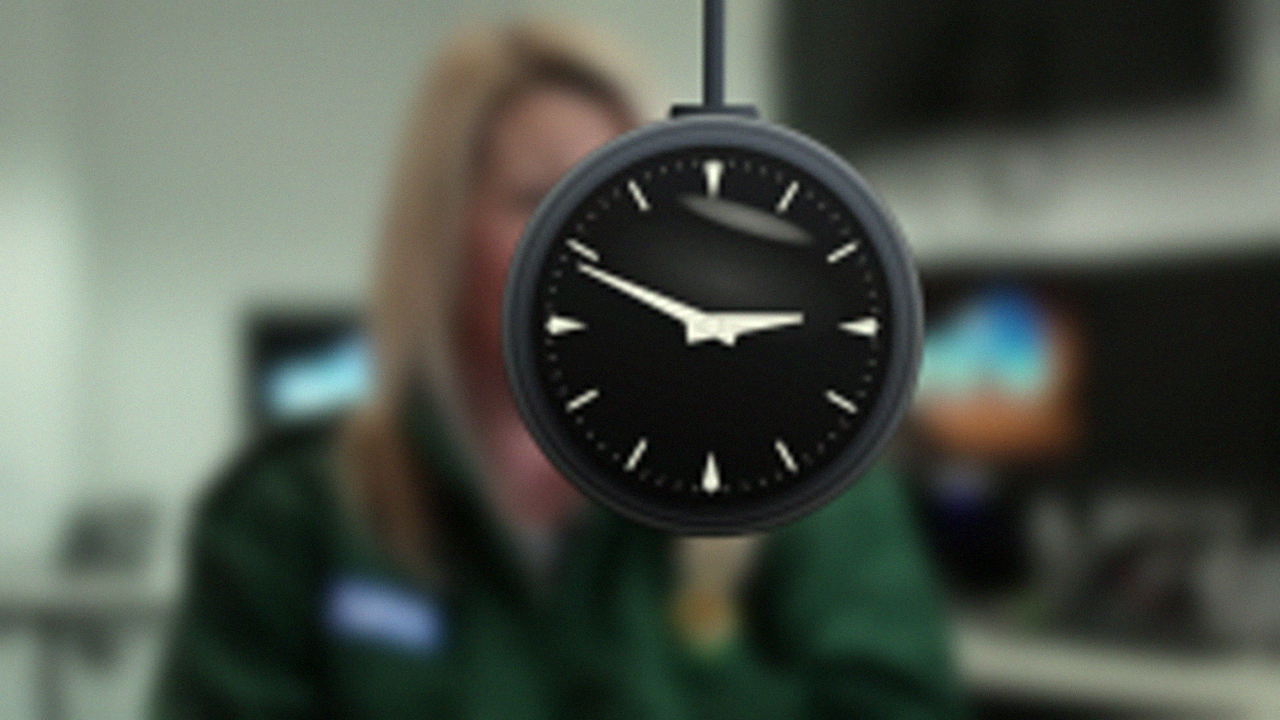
h=2 m=49
